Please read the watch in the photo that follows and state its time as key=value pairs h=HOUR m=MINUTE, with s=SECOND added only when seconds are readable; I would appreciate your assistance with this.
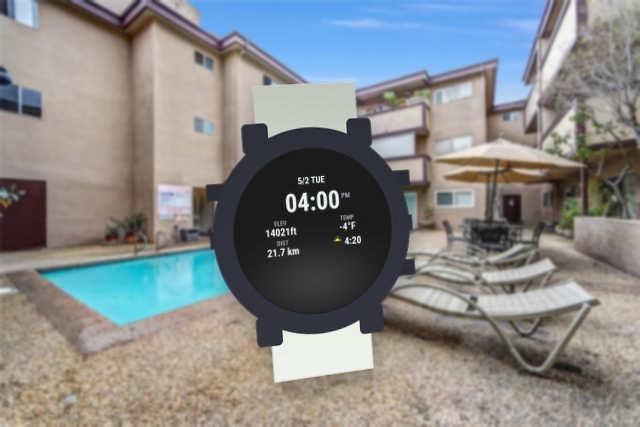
h=4 m=0
